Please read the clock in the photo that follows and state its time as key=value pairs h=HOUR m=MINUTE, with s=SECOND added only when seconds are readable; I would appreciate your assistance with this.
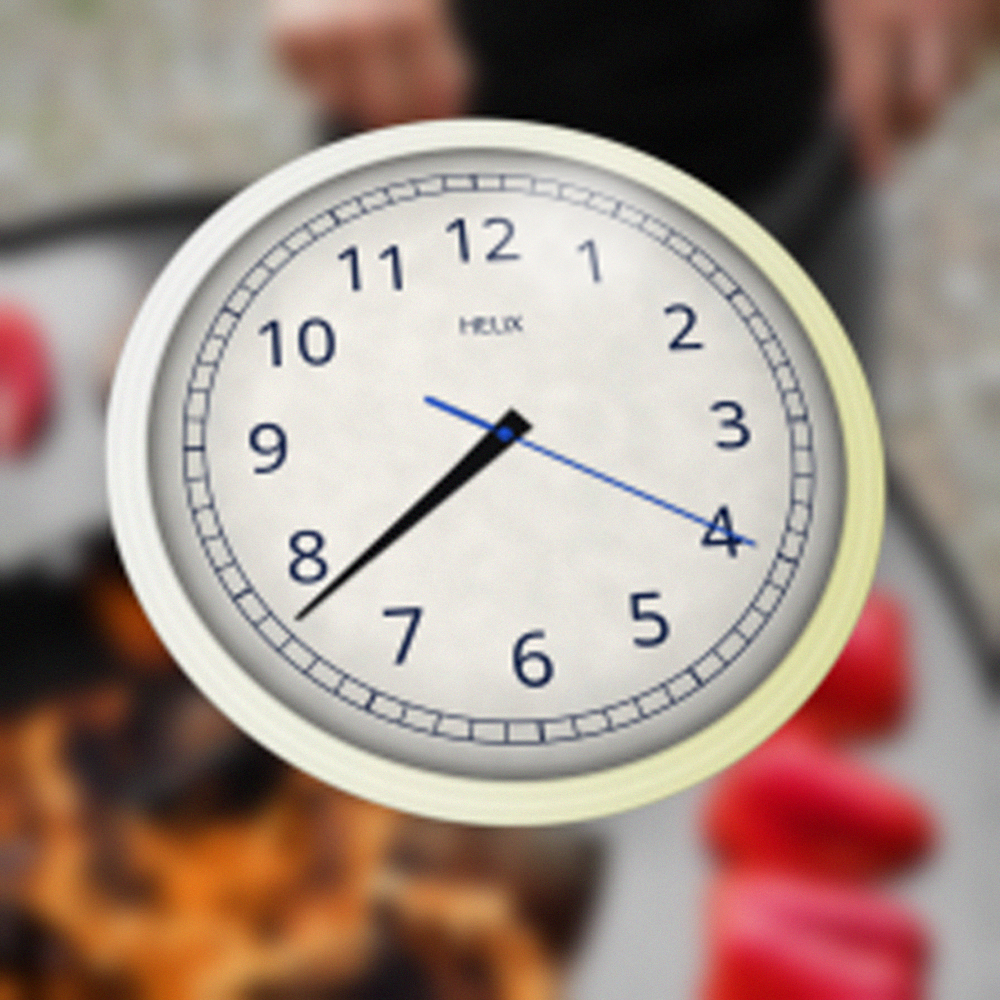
h=7 m=38 s=20
